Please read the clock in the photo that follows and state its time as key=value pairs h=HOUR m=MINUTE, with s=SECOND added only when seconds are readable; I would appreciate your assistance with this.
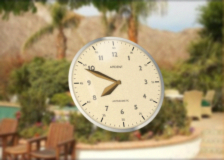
h=7 m=49
